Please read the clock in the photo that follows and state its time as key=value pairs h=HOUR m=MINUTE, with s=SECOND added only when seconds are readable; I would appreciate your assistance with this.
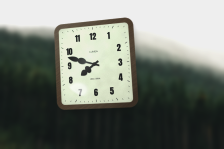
h=7 m=48
